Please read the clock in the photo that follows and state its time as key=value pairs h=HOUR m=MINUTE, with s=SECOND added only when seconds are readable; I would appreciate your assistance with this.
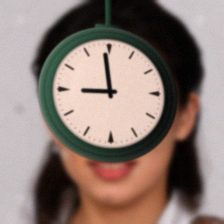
h=8 m=59
